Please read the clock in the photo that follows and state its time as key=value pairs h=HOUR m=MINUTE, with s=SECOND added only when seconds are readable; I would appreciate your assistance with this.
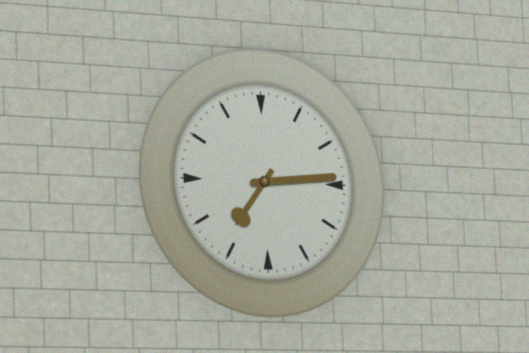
h=7 m=14
